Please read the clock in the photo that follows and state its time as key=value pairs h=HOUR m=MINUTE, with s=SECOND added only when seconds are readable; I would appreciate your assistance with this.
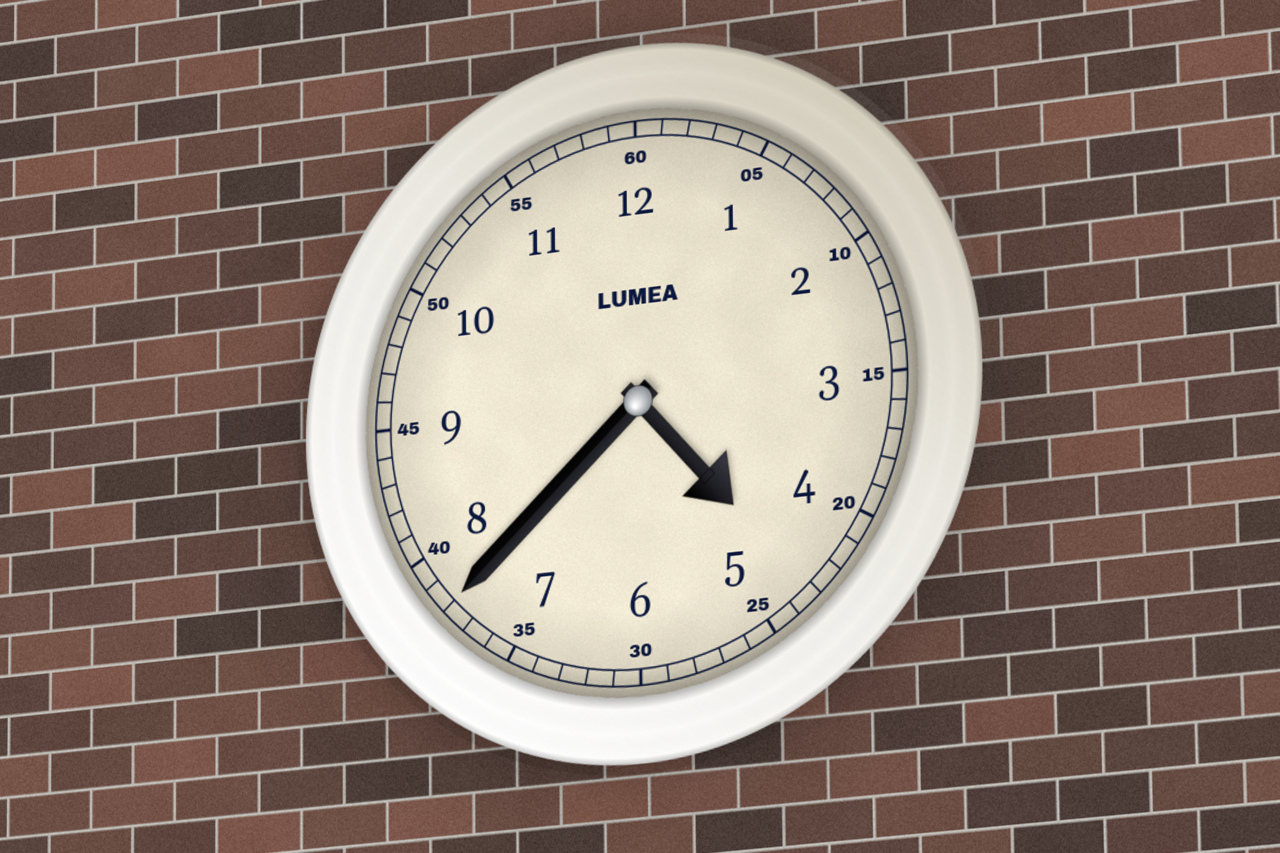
h=4 m=38
